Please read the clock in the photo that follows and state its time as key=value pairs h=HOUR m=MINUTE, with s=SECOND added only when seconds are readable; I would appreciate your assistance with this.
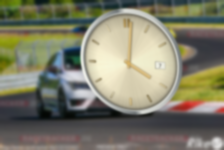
h=4 m=1
